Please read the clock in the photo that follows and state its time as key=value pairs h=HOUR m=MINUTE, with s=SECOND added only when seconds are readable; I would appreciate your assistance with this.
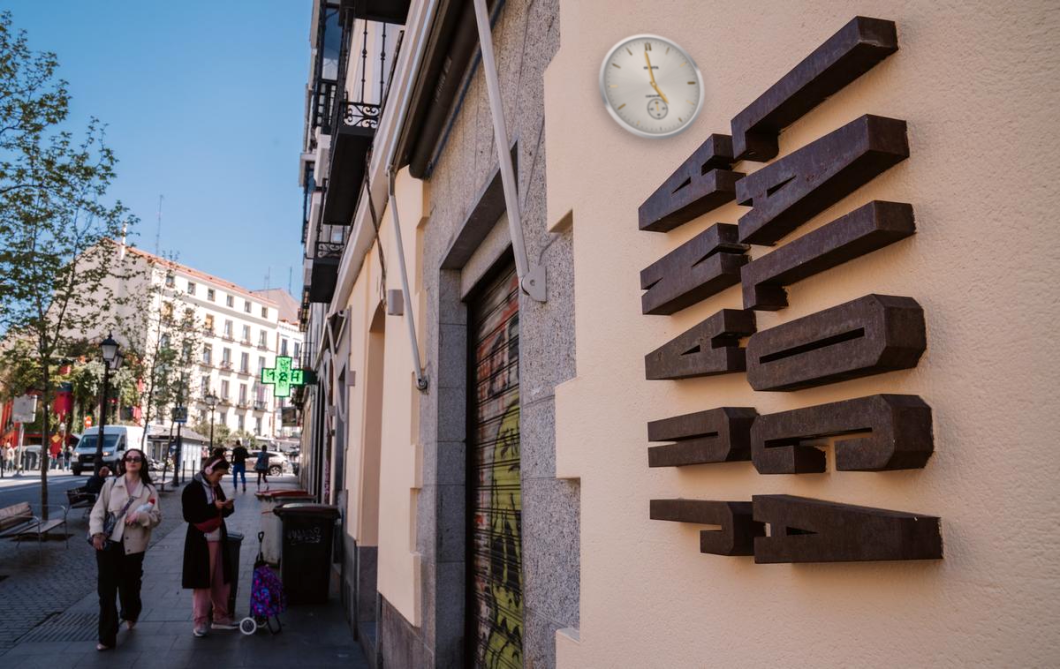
h=4 m=59
